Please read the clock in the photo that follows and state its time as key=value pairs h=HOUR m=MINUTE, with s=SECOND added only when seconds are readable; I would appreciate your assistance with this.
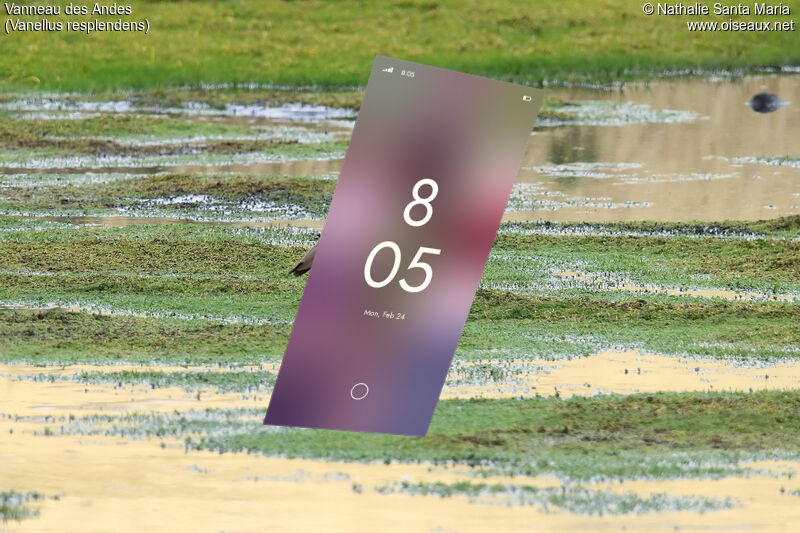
h=8 m=5
